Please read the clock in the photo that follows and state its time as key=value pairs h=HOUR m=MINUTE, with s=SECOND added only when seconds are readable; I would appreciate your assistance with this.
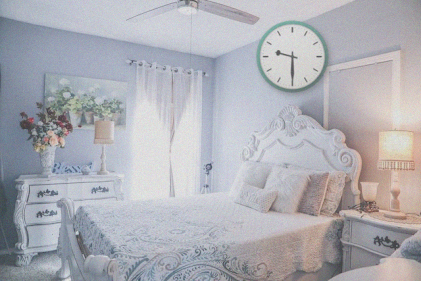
h=9 m=30
